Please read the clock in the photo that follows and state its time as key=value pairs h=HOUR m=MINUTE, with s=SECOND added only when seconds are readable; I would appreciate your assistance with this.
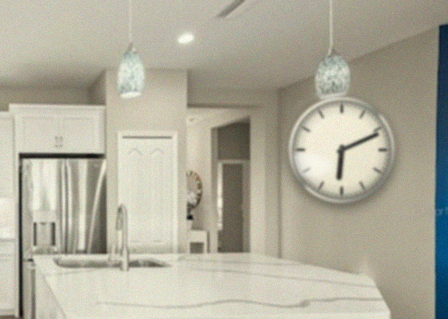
h=6 m=11
